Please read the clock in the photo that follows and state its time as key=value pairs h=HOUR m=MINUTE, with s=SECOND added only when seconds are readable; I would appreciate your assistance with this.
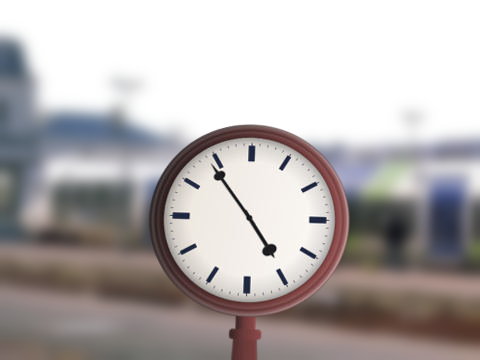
h=4 m=54
